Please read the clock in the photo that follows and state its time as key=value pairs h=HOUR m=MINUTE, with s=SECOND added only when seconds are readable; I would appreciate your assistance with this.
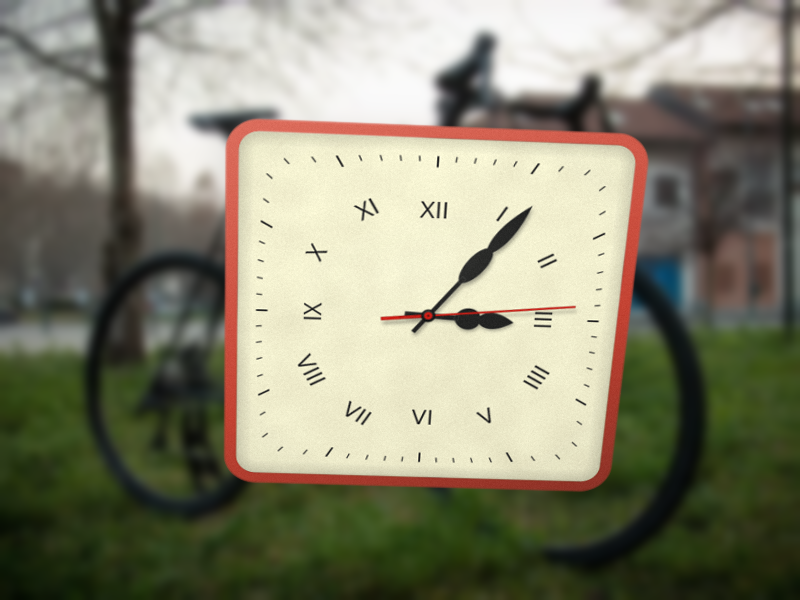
h=3 m=6 s=14
